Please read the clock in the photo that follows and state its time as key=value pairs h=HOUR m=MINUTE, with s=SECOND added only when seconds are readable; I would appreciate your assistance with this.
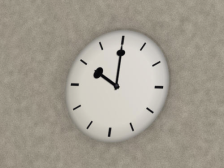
h=10 m=0
